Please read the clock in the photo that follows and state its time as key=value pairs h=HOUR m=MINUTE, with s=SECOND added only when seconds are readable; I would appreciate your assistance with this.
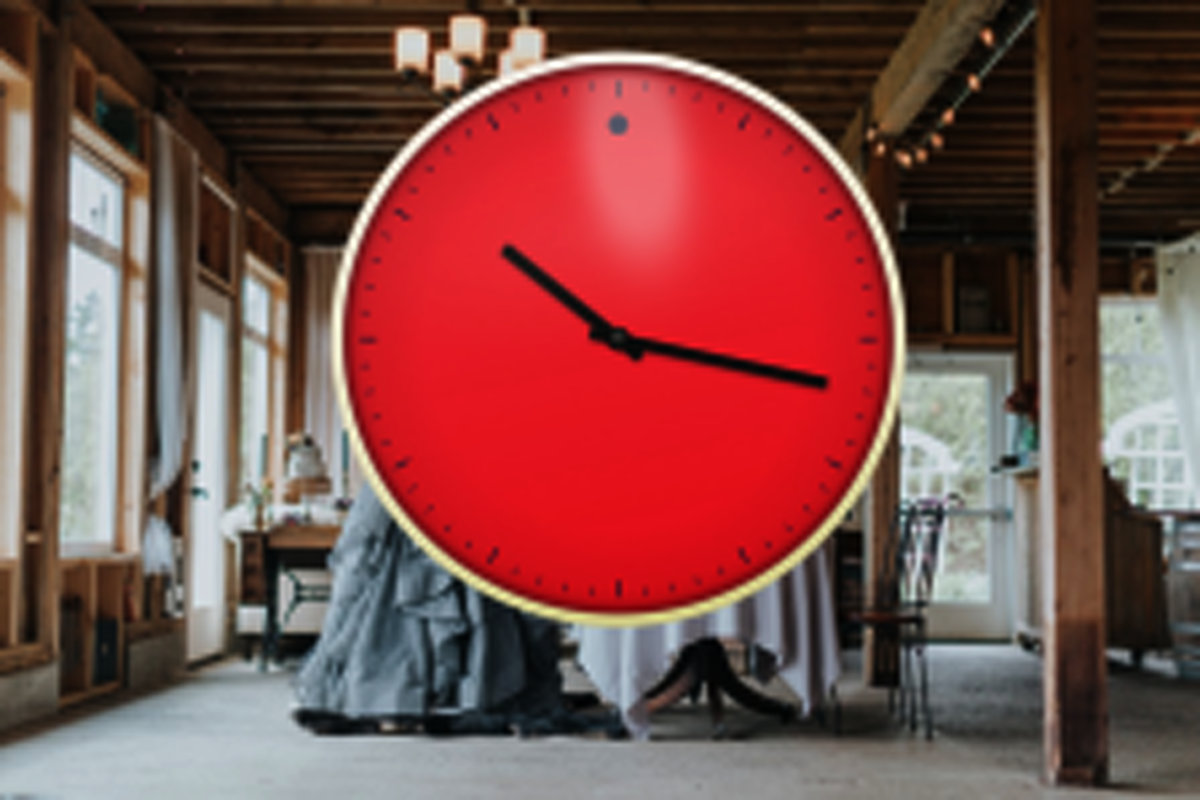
h=10 m=17
